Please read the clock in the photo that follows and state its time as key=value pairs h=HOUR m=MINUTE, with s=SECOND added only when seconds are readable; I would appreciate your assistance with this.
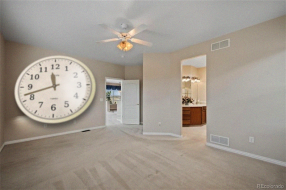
h=11 m=42
